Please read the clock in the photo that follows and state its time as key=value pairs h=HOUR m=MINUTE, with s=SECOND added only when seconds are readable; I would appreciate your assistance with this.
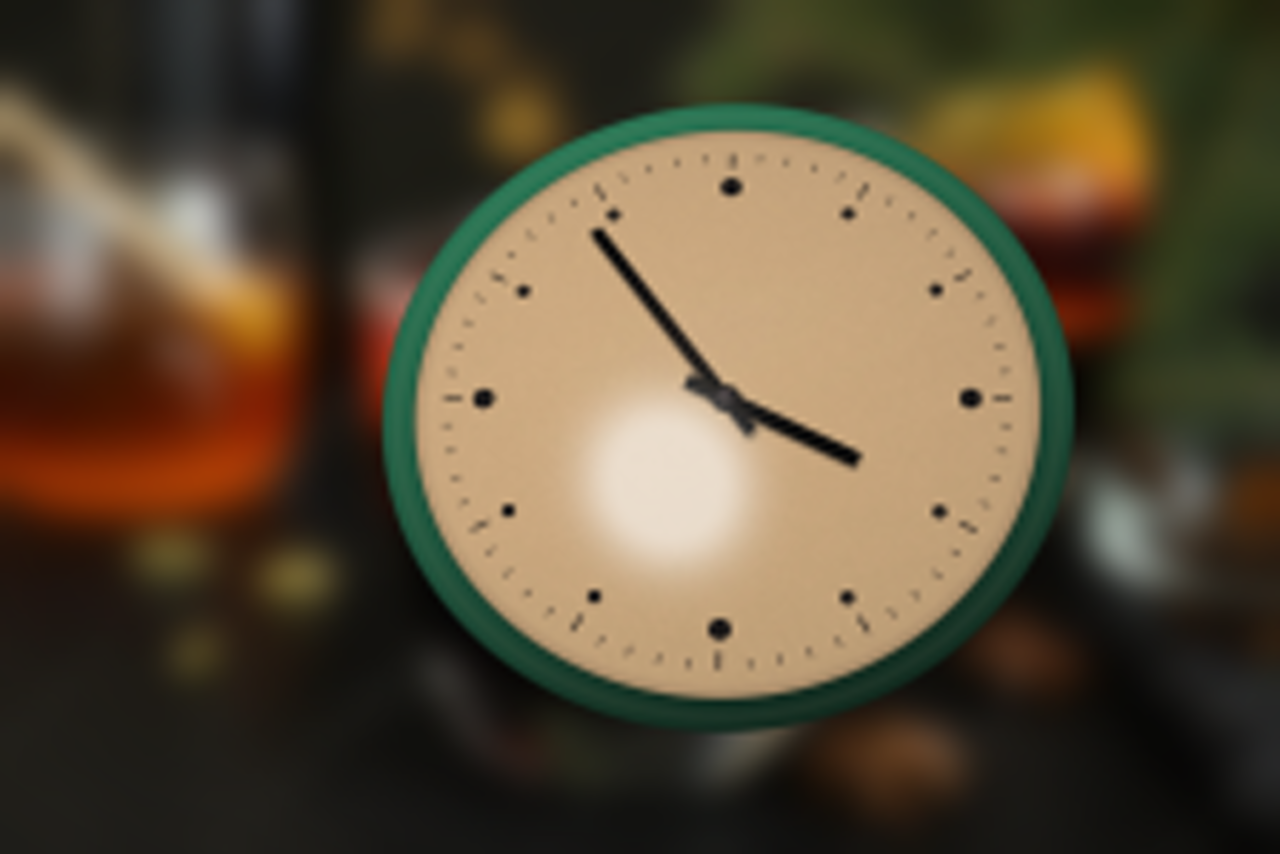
h=3 m=54
